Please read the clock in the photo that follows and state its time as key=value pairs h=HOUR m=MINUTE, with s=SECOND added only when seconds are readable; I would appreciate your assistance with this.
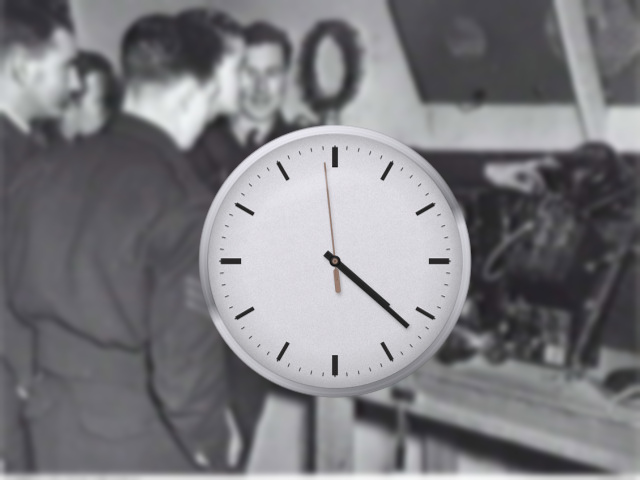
h=4 m=21 s=59
